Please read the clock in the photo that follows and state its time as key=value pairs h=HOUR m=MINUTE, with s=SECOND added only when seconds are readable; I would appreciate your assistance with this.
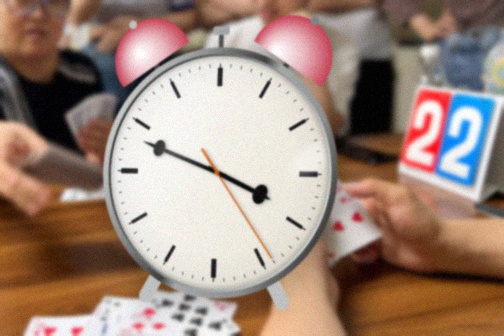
h=3 m=48 s=24
